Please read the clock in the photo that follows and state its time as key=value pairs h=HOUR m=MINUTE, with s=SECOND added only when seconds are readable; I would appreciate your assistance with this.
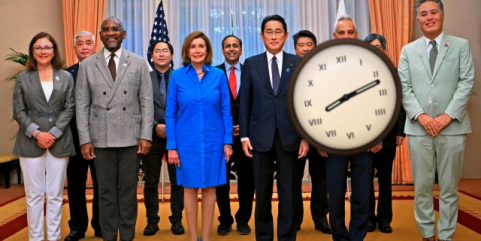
h=8 m=12
